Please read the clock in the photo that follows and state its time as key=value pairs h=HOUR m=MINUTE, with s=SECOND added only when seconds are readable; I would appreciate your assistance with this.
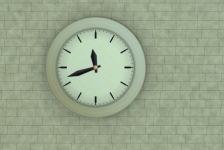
h=11 m=42
